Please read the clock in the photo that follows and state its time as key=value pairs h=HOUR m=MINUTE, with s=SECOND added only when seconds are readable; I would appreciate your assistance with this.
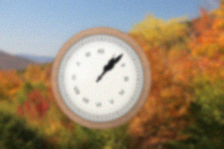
h=1 m=7
